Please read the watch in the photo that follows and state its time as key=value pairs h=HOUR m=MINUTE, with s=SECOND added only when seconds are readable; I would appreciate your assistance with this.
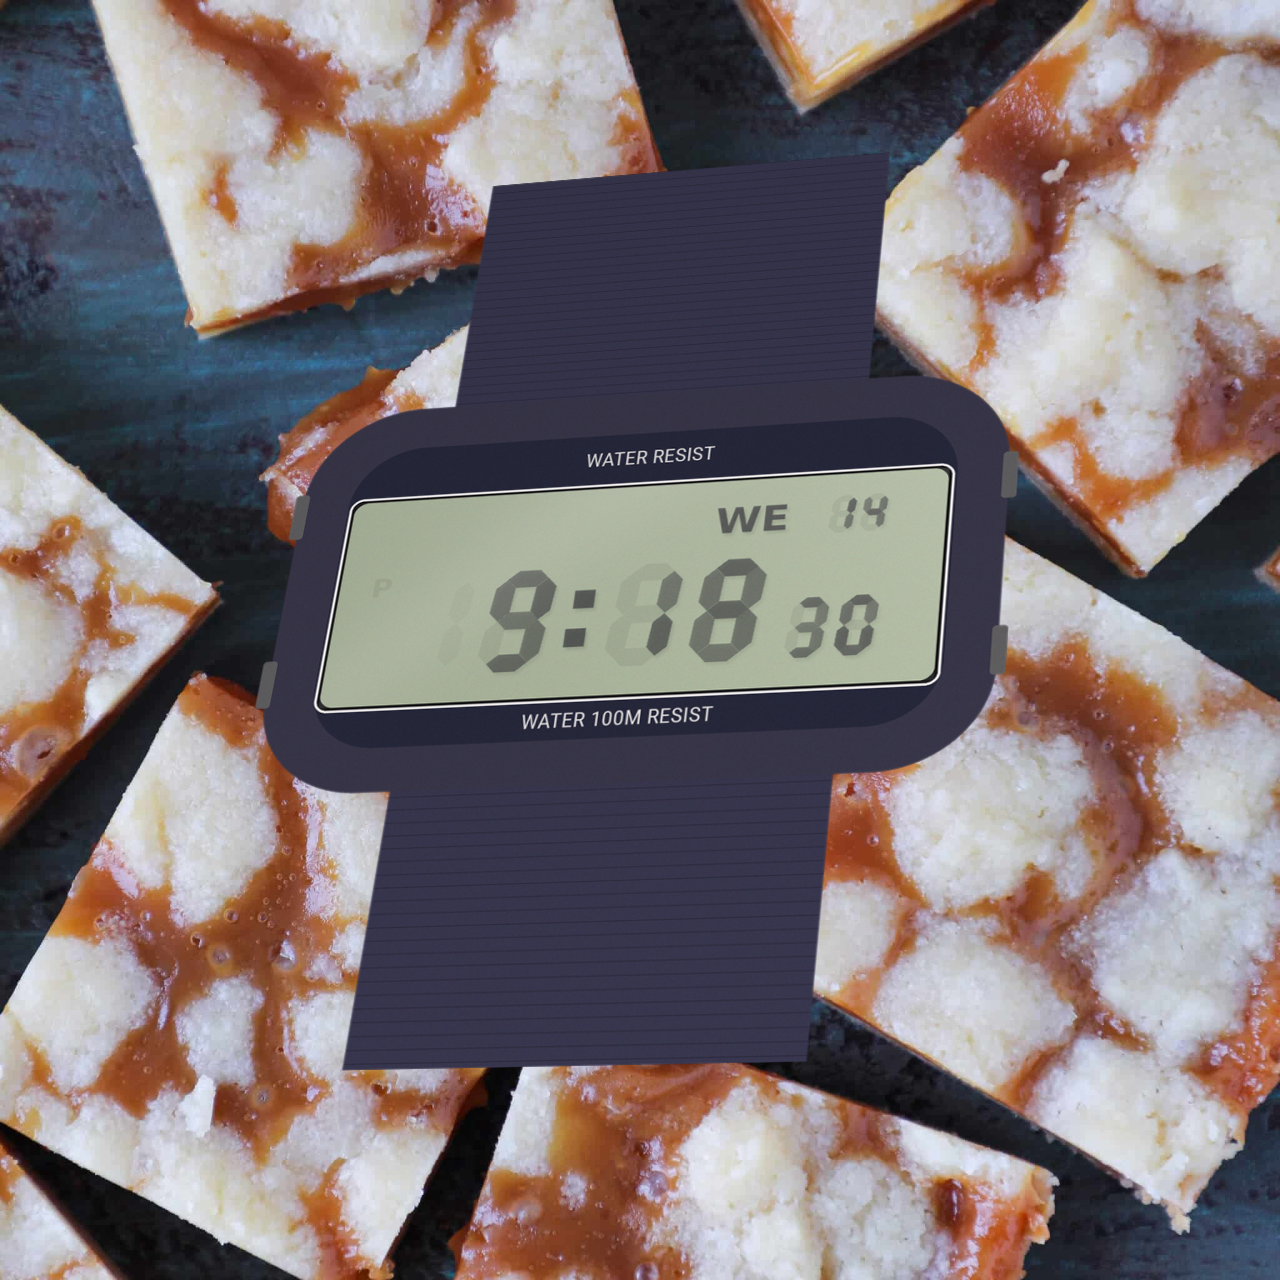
h=9 m=18 s=30
